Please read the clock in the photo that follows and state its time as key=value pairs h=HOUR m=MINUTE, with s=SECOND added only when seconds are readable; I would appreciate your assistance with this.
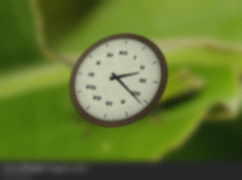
h=2 m=21
